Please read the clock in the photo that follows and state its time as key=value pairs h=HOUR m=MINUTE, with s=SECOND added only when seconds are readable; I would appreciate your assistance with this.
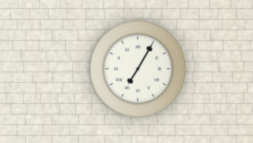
h=7 m=5
